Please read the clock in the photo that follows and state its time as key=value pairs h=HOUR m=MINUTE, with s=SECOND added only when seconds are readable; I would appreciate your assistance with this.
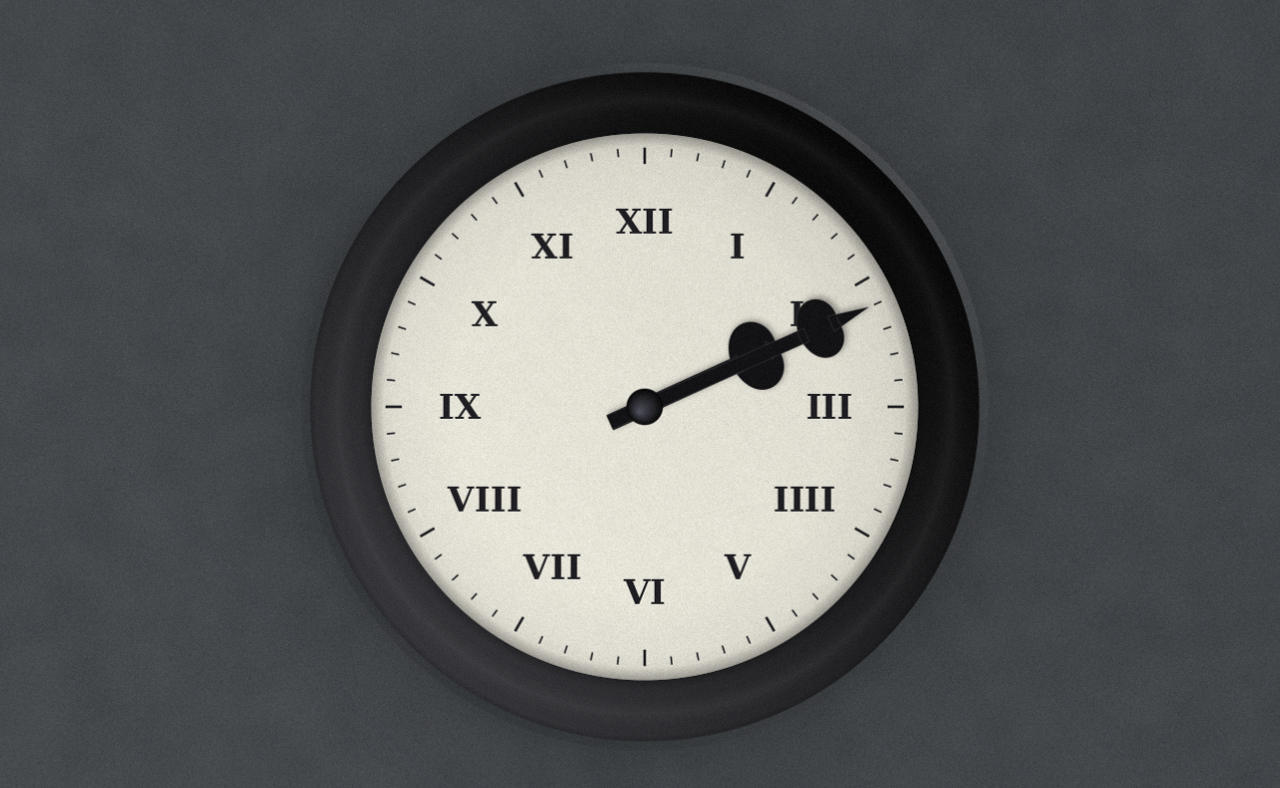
h=2 m=11
